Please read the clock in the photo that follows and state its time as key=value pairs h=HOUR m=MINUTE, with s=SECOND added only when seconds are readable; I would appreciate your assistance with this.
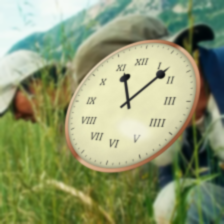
h=11 m=7
